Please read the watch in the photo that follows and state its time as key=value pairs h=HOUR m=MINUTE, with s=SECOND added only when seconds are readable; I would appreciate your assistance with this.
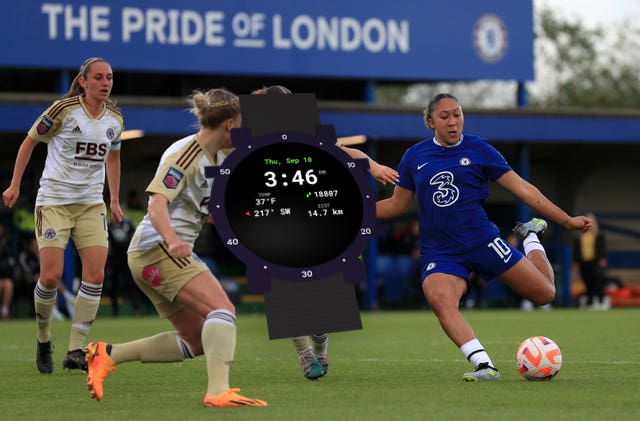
h=3 m=46
